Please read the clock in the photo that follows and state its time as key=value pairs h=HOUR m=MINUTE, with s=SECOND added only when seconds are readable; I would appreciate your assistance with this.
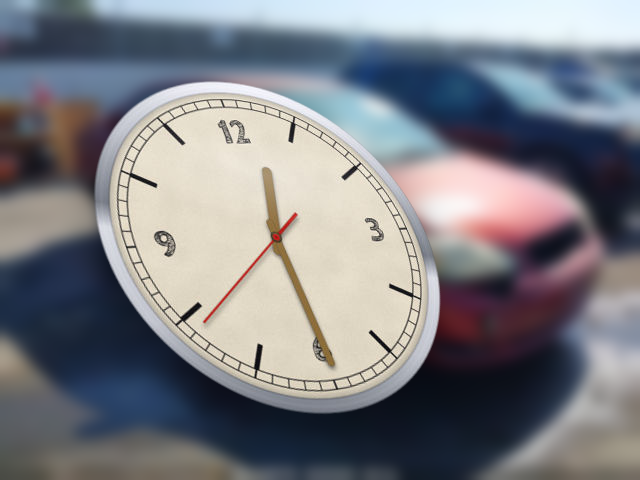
h=12 m=29 s=39
